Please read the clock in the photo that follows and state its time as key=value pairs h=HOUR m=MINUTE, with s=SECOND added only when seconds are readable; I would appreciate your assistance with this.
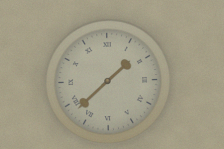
h=1 m=38
